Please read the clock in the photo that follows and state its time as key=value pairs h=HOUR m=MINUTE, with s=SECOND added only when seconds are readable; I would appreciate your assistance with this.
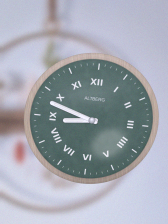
h=8 m=48
